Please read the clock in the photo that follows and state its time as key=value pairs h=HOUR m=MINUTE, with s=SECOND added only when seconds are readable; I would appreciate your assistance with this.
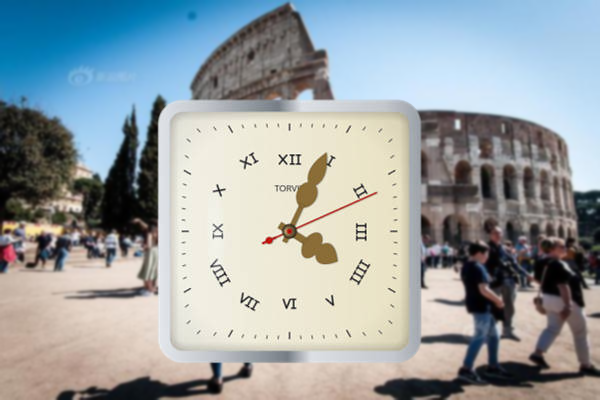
h=4 m=4 s=11
